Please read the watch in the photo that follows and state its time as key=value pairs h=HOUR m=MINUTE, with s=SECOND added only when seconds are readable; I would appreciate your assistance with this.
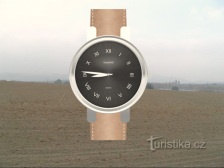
h=8 m=46
